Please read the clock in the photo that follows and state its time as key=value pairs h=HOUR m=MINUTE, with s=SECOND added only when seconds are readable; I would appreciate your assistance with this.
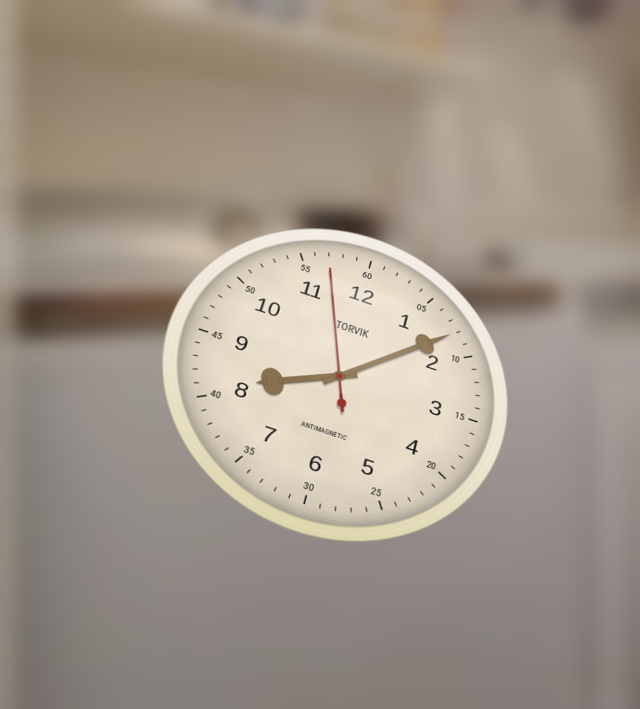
h=8 m=7 s=57
